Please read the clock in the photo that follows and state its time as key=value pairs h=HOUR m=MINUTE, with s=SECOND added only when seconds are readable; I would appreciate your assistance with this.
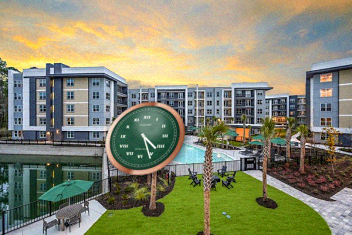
h=4 m=26
